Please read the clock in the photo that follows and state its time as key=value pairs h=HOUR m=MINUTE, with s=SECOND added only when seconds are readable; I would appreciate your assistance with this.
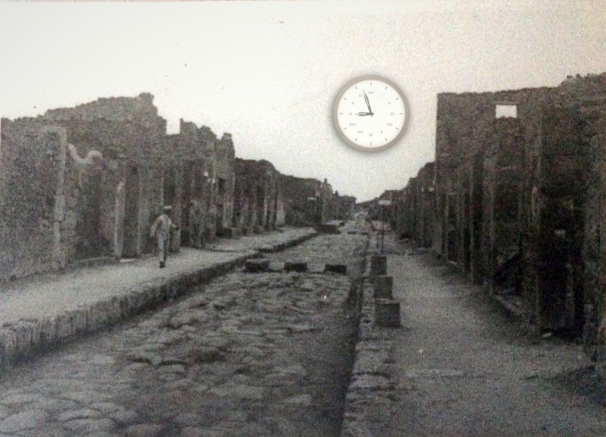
h=8 m=57
